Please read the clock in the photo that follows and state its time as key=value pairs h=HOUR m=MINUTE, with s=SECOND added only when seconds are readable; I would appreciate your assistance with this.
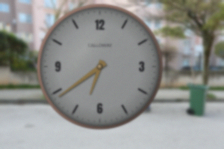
h=6 m=39
